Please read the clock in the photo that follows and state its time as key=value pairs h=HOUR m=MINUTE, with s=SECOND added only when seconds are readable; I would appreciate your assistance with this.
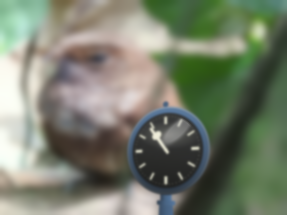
h=10 m=54
